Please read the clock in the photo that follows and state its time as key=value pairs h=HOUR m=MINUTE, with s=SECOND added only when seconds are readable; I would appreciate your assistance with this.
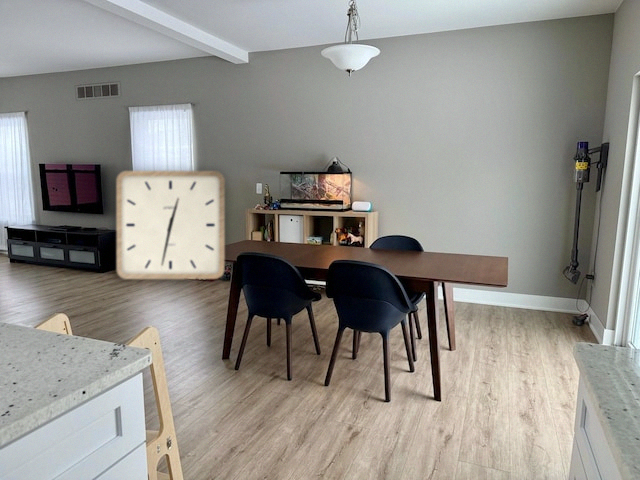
h=12 m=32
